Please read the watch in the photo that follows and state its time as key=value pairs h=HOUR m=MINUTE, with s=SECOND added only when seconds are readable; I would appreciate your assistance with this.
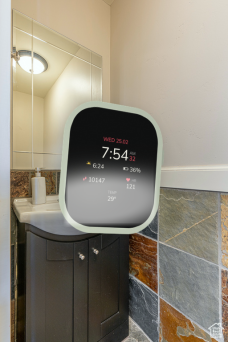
h=7 m=54
